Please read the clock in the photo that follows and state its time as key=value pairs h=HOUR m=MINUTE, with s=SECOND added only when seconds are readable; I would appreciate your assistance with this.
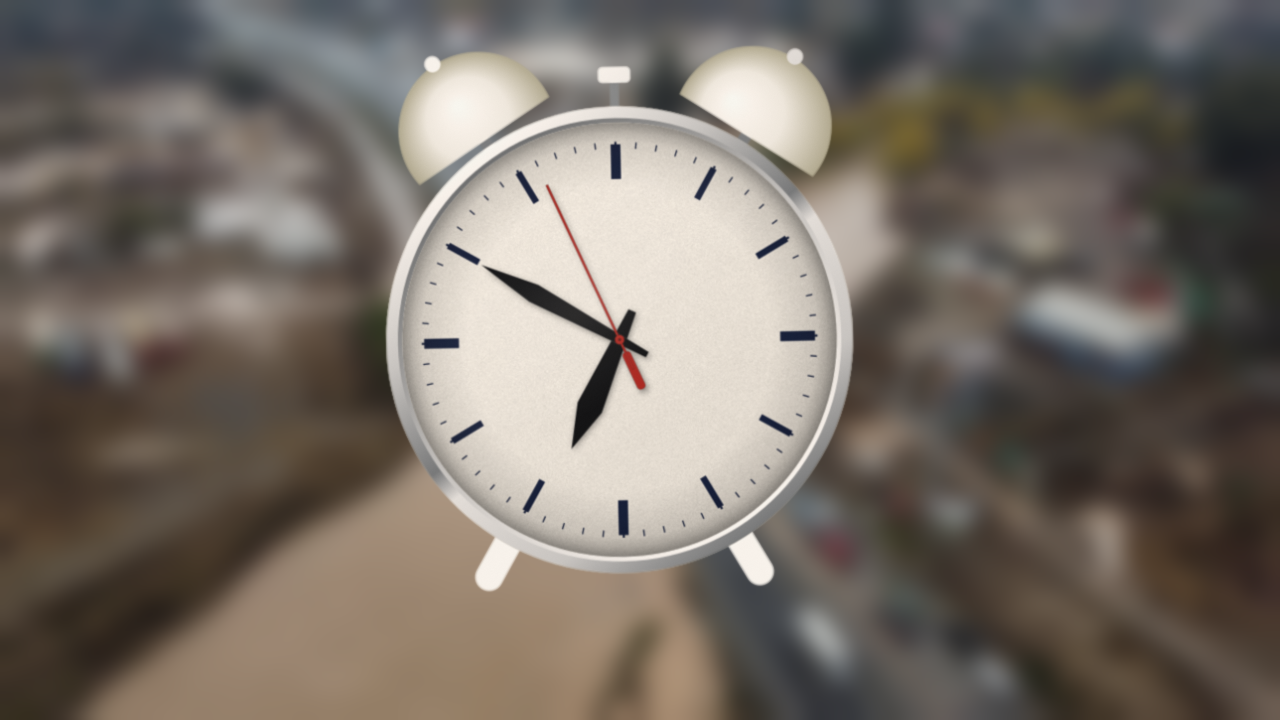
h=6 m=49 s=56
